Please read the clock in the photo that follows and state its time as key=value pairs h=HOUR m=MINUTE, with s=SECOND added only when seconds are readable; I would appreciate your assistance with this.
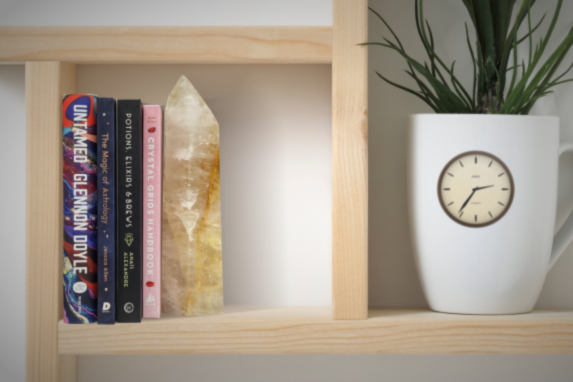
h=2 m=36
